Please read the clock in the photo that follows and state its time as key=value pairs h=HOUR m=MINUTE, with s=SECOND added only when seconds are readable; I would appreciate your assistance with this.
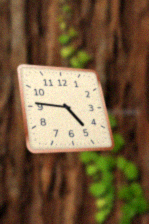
h=4 m=46
